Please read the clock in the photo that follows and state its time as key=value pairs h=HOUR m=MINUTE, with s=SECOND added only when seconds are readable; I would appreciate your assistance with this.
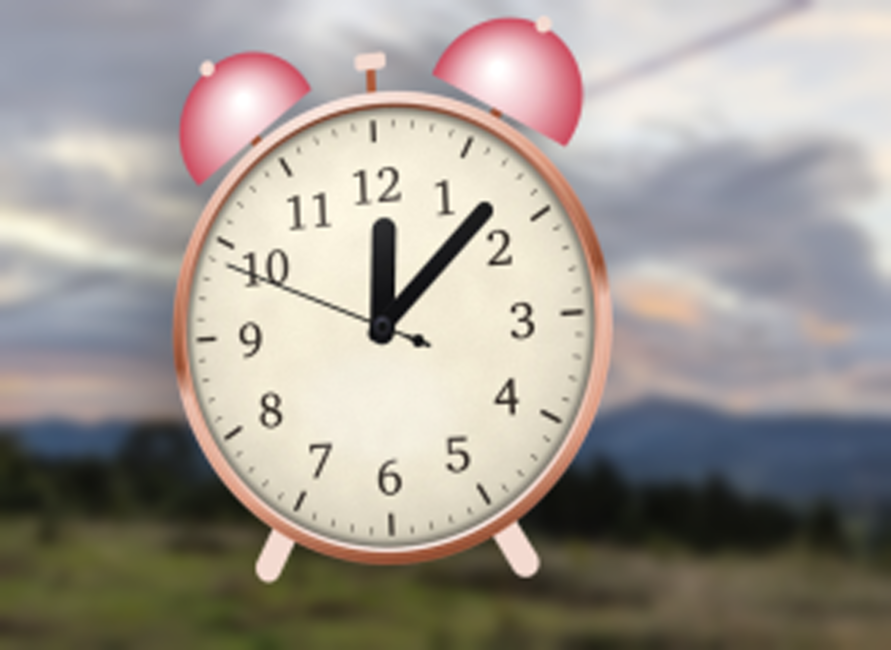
h=12 m=7 s=49
